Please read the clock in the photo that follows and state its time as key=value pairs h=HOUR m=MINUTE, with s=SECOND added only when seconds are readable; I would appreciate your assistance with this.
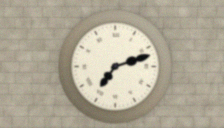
h=7 m=12
